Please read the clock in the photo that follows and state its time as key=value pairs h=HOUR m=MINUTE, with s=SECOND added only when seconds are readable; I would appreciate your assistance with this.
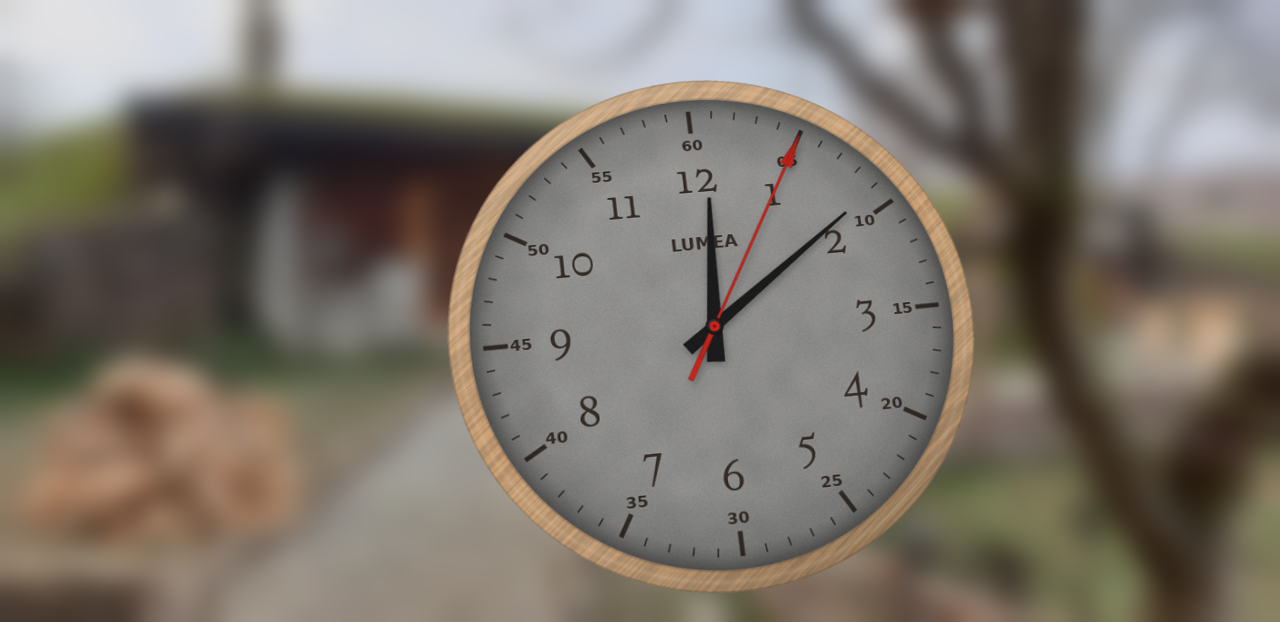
h=12 m=9 s=5
